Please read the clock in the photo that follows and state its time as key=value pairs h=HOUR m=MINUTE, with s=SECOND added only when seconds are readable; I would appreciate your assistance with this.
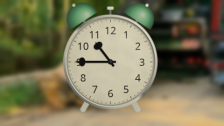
h=10 m=45
